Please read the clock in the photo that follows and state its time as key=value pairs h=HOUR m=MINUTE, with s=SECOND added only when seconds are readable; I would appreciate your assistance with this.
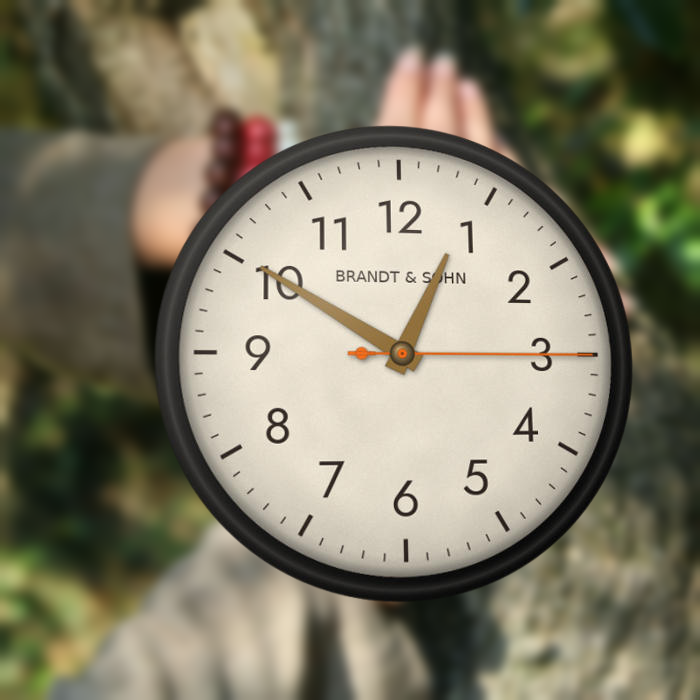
h=12 m=50 s=15
